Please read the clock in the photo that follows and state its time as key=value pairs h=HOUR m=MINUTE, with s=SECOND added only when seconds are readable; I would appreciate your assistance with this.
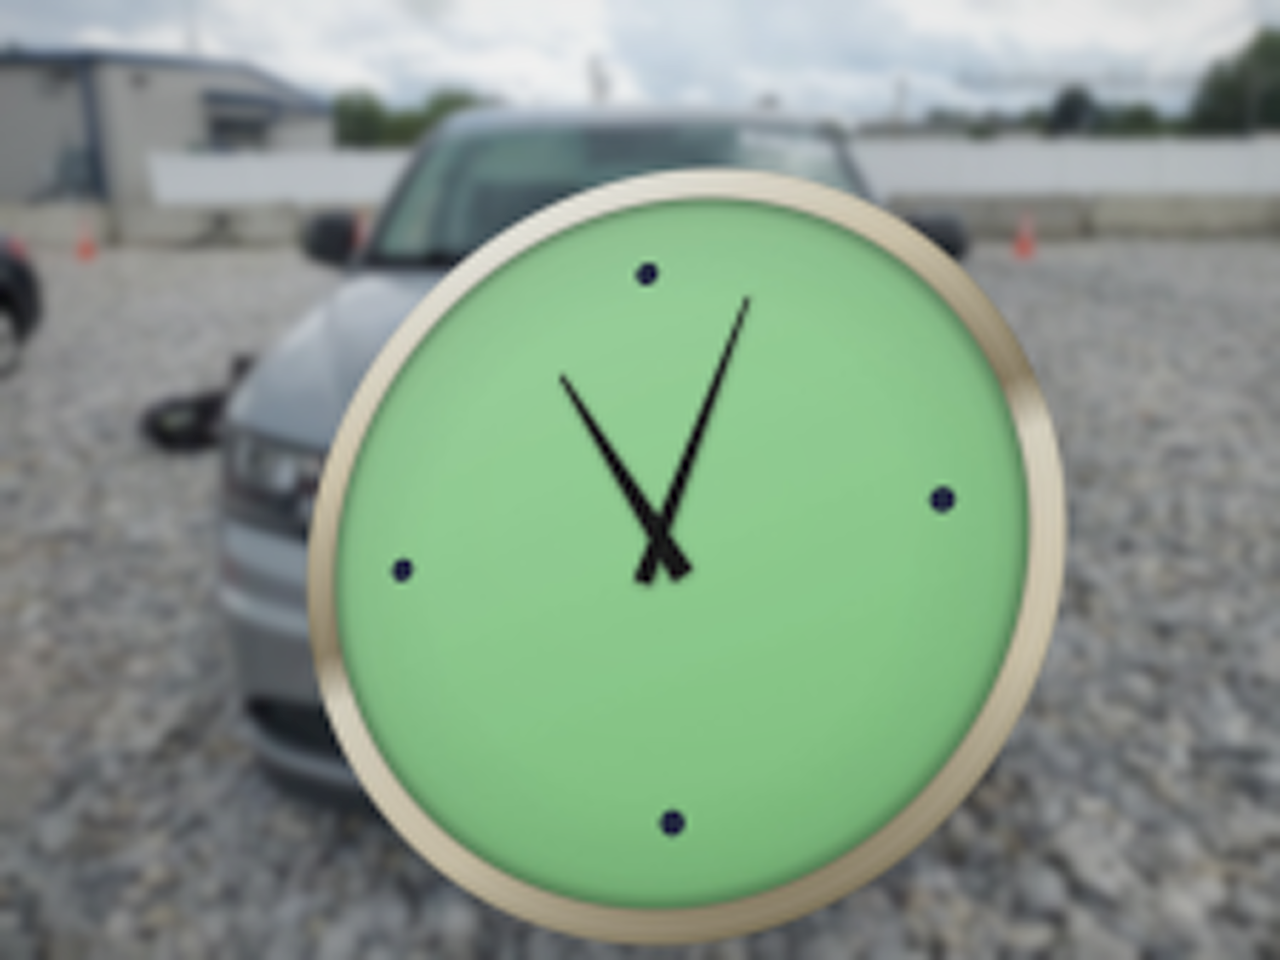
h=11 m=4
